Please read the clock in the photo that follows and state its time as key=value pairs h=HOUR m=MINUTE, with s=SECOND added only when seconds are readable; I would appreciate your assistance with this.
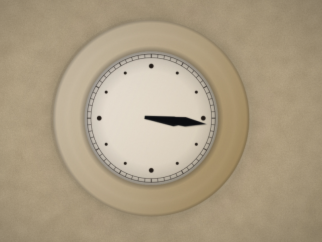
h=3 m=16
